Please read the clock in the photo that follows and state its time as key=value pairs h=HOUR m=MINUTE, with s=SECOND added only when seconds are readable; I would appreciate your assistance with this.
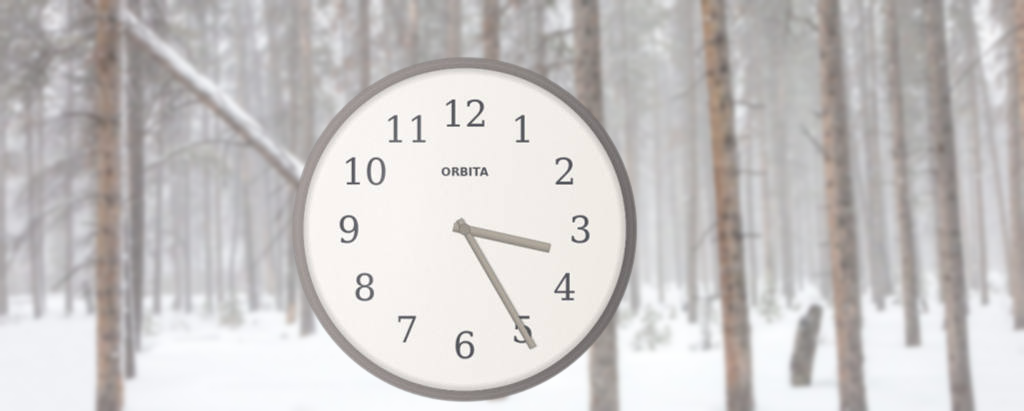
h=3 m=25
